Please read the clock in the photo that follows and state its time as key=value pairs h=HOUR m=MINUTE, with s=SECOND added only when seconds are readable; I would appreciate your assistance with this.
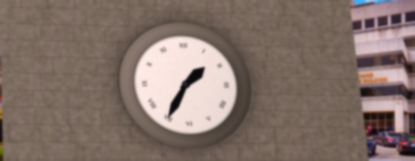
h=1 m=35
